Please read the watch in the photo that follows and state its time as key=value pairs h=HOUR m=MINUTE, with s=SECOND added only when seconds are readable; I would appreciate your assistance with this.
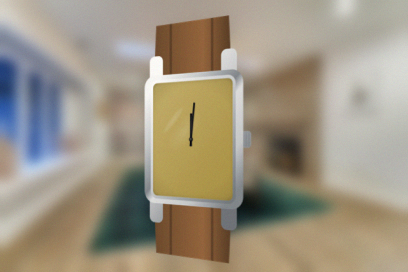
h=12 m=1
